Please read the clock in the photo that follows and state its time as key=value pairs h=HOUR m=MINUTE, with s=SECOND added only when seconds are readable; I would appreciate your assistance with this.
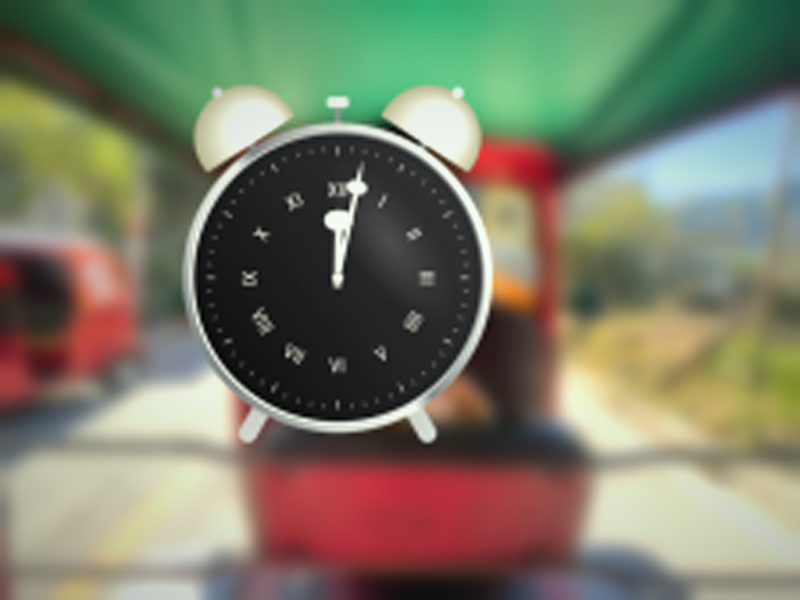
h=12 m=2
